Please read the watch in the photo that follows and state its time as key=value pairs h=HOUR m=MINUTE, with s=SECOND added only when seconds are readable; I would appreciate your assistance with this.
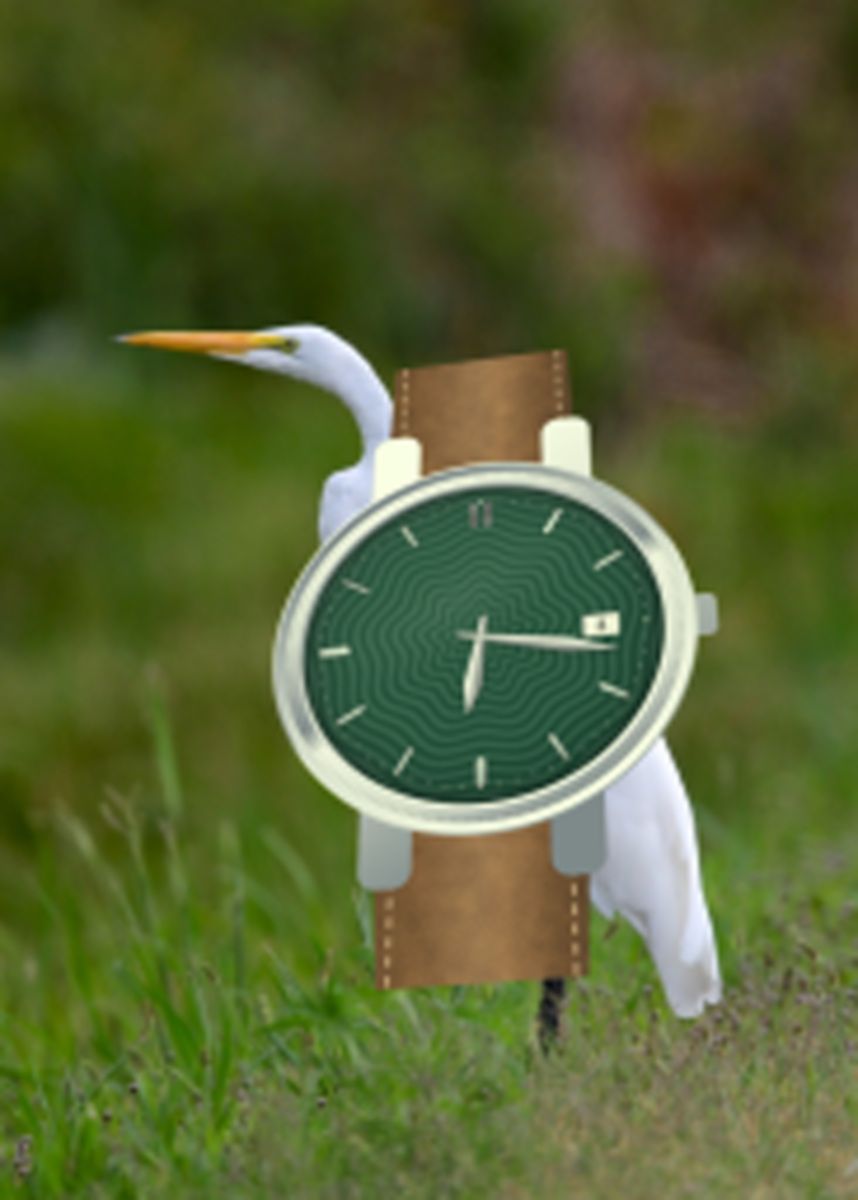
h=6 m=17
